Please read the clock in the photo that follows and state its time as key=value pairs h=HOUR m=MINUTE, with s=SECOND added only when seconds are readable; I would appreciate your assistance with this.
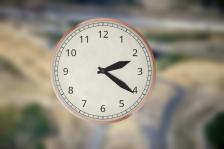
h=2 m=21
